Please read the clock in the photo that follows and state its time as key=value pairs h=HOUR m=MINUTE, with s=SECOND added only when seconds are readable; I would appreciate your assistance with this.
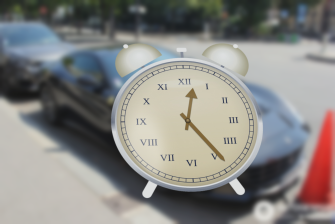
h=12 m=24
